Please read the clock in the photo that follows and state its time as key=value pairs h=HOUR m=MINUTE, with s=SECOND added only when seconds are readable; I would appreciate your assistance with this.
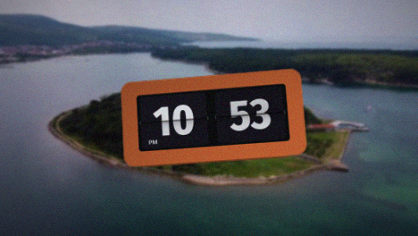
h=10 m=53
